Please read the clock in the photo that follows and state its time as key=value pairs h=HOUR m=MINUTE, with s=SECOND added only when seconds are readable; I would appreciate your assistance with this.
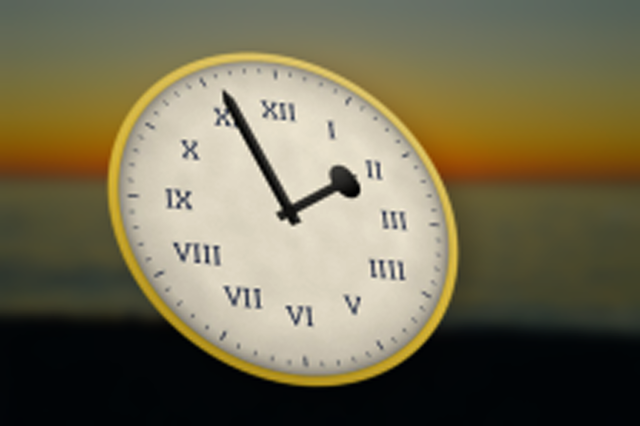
h=1 m=56
